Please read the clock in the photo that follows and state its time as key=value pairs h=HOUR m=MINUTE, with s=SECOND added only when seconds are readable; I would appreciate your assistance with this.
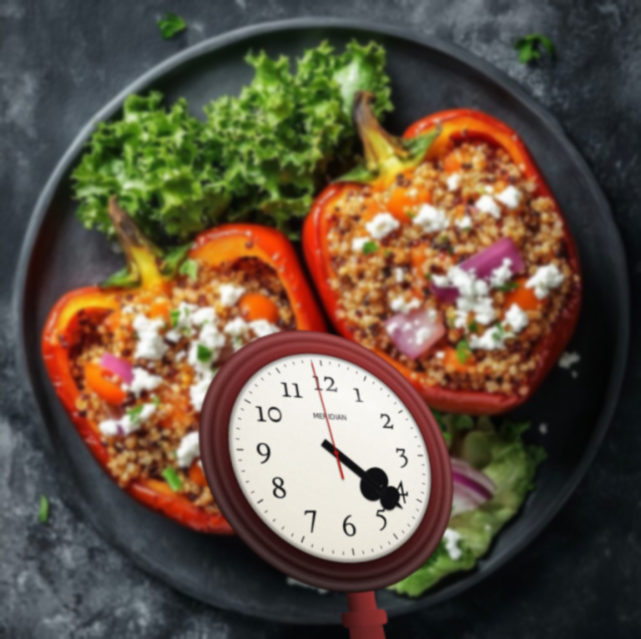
h=4 m=21 s=59
